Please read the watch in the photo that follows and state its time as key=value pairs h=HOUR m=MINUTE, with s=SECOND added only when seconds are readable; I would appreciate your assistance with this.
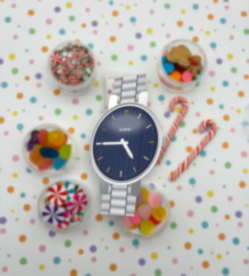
h=4 m=45
